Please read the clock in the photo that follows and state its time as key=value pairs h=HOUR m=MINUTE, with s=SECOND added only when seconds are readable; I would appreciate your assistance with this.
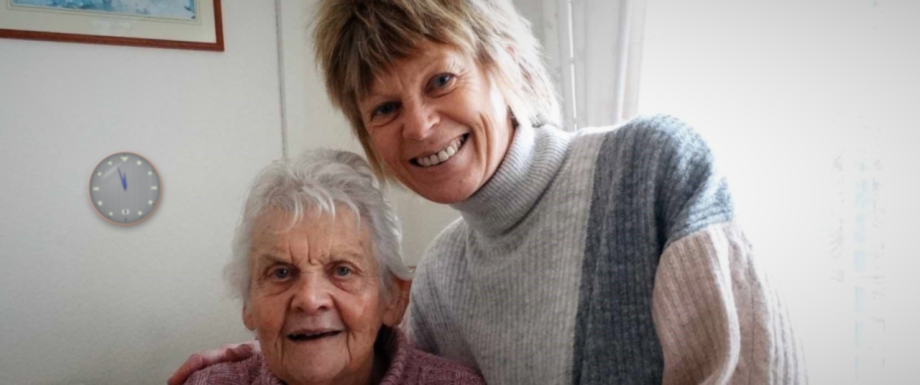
h=11 m=57
